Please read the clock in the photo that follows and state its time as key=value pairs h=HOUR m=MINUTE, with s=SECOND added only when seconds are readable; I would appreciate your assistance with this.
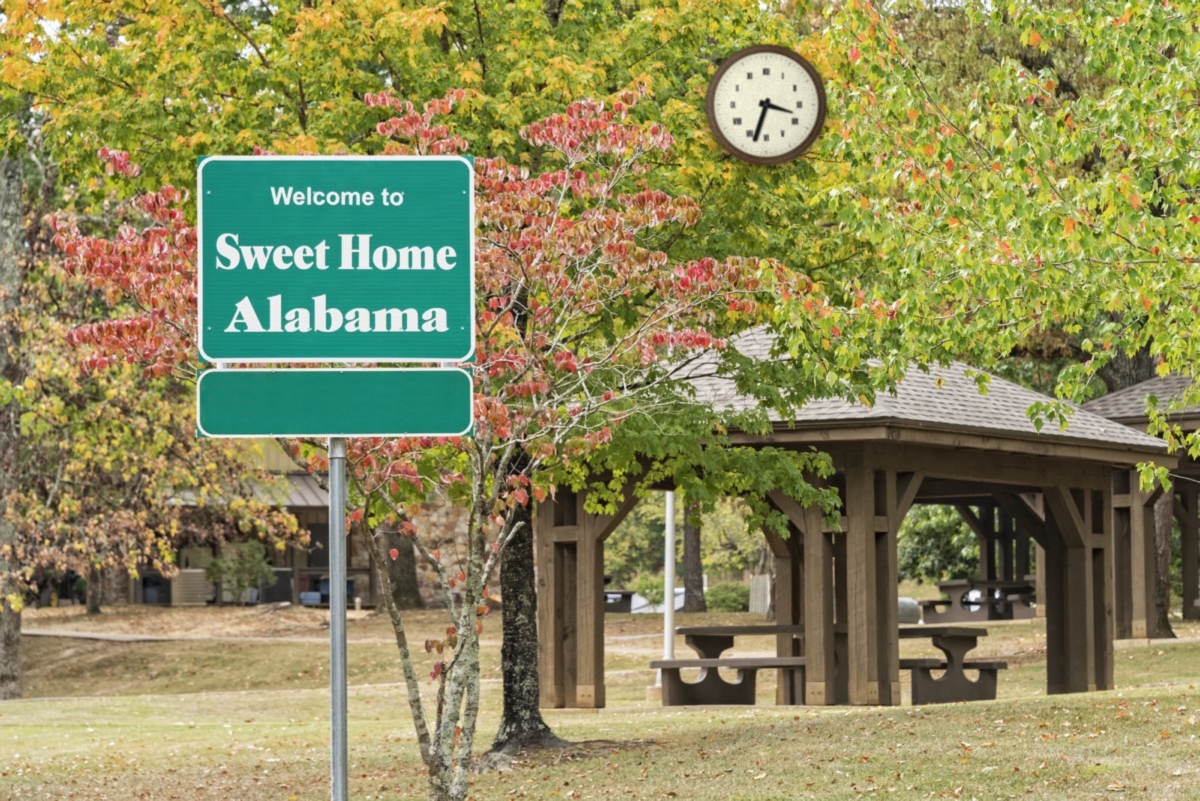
h=3 m=33
